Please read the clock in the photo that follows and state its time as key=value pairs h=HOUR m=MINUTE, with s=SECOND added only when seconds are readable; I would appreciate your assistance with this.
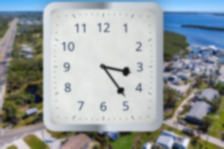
h=3 m=24
